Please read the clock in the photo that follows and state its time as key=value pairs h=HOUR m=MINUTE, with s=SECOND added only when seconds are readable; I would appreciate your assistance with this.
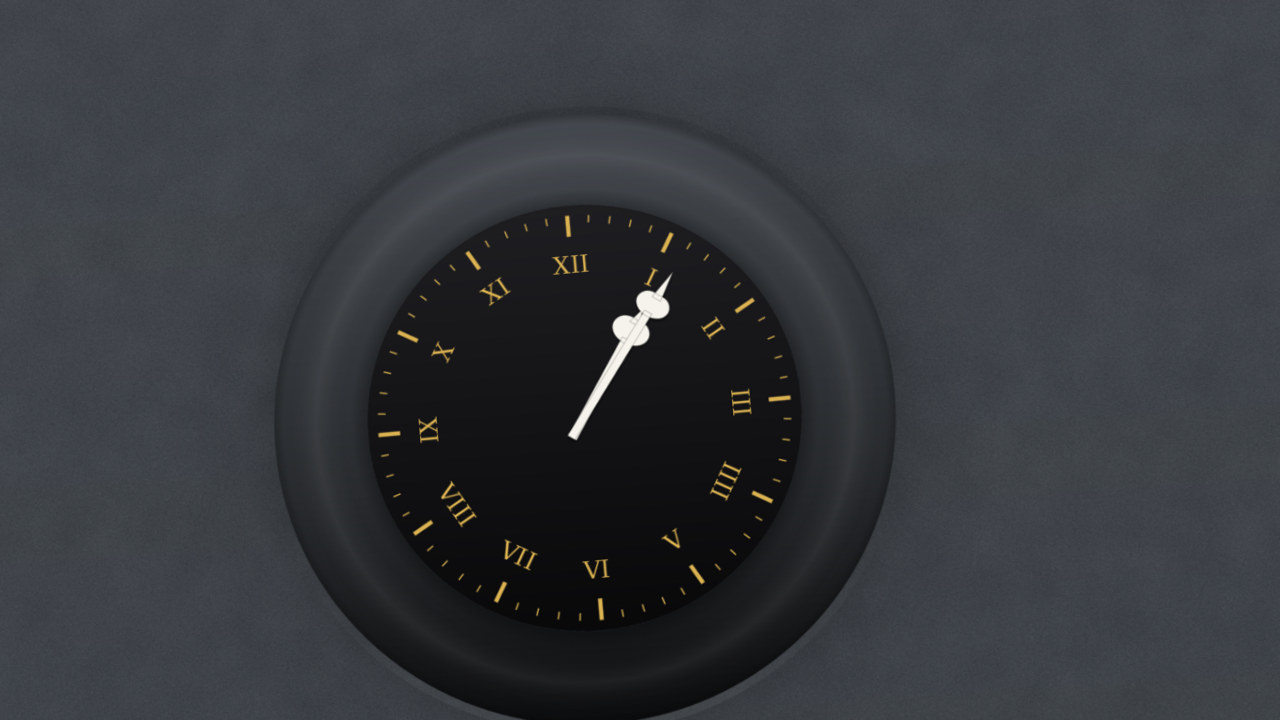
h=1 m=6
